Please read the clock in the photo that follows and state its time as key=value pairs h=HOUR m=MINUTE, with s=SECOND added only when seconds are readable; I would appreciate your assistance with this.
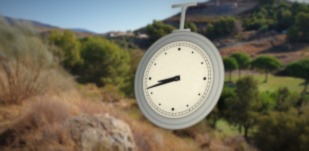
h=8 m=42
